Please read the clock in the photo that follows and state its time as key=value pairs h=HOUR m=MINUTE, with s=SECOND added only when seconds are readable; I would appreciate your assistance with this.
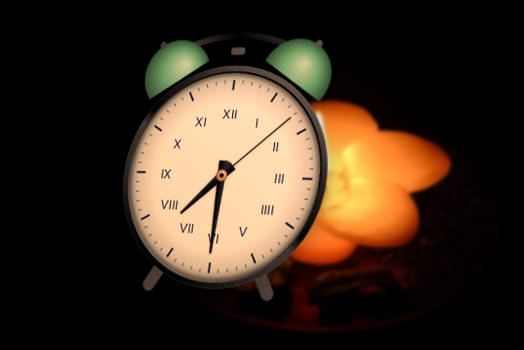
h=7 m=30 s=8
